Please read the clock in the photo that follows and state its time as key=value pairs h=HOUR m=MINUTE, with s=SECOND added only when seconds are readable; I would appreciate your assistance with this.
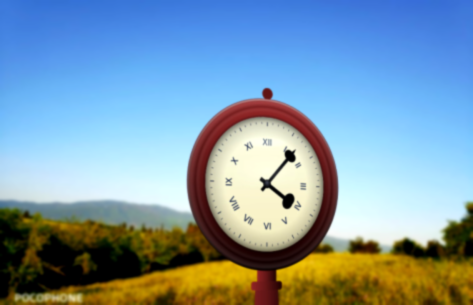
h=4 m=7
